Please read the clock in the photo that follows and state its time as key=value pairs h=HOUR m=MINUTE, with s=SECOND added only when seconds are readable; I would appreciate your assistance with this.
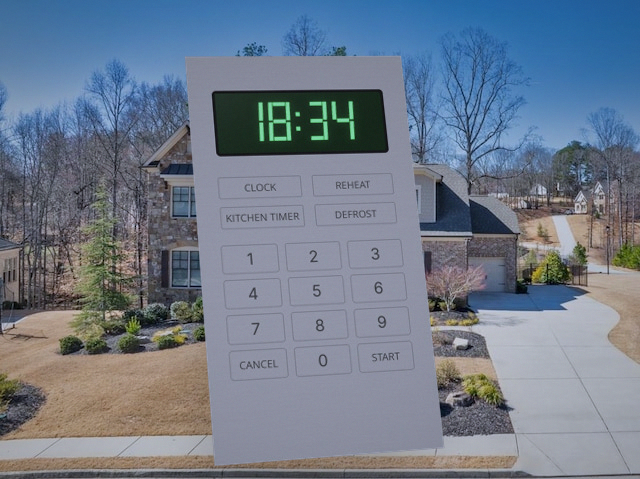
h=18 m=34
